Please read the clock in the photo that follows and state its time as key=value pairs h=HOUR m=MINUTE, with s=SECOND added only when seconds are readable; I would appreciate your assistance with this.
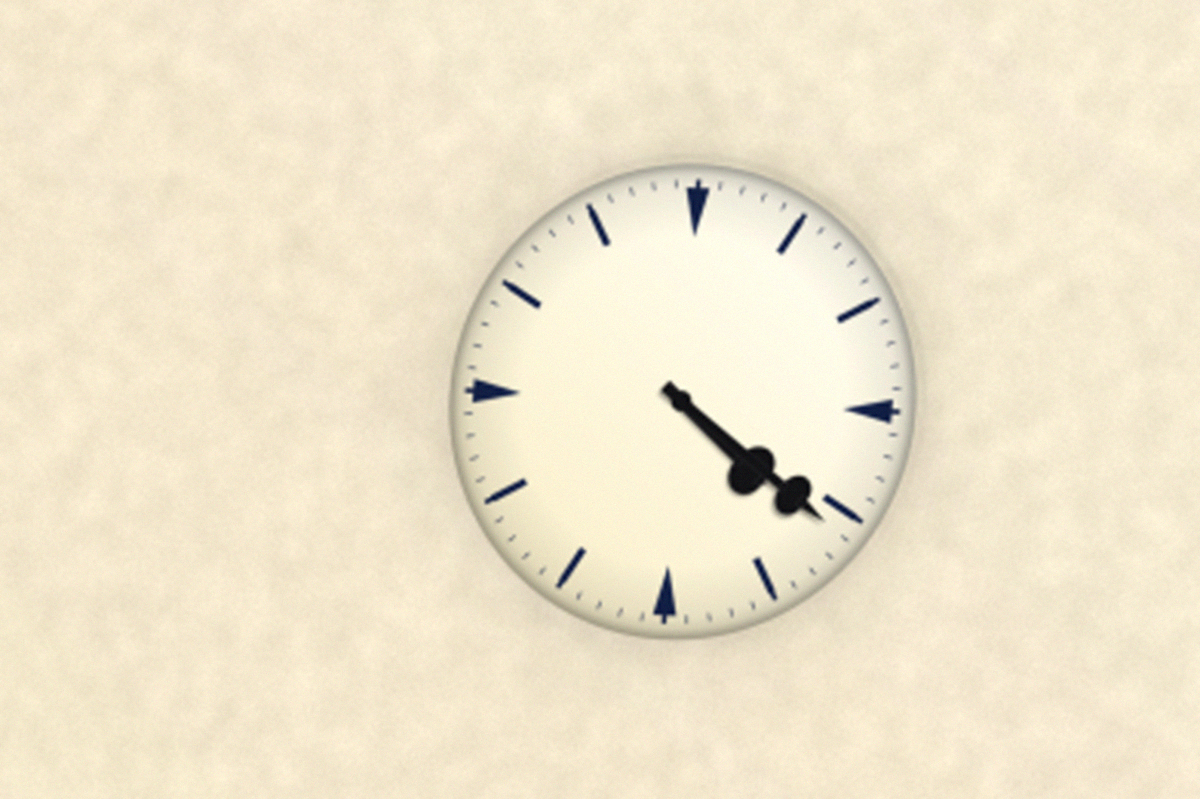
h=4 m=21
